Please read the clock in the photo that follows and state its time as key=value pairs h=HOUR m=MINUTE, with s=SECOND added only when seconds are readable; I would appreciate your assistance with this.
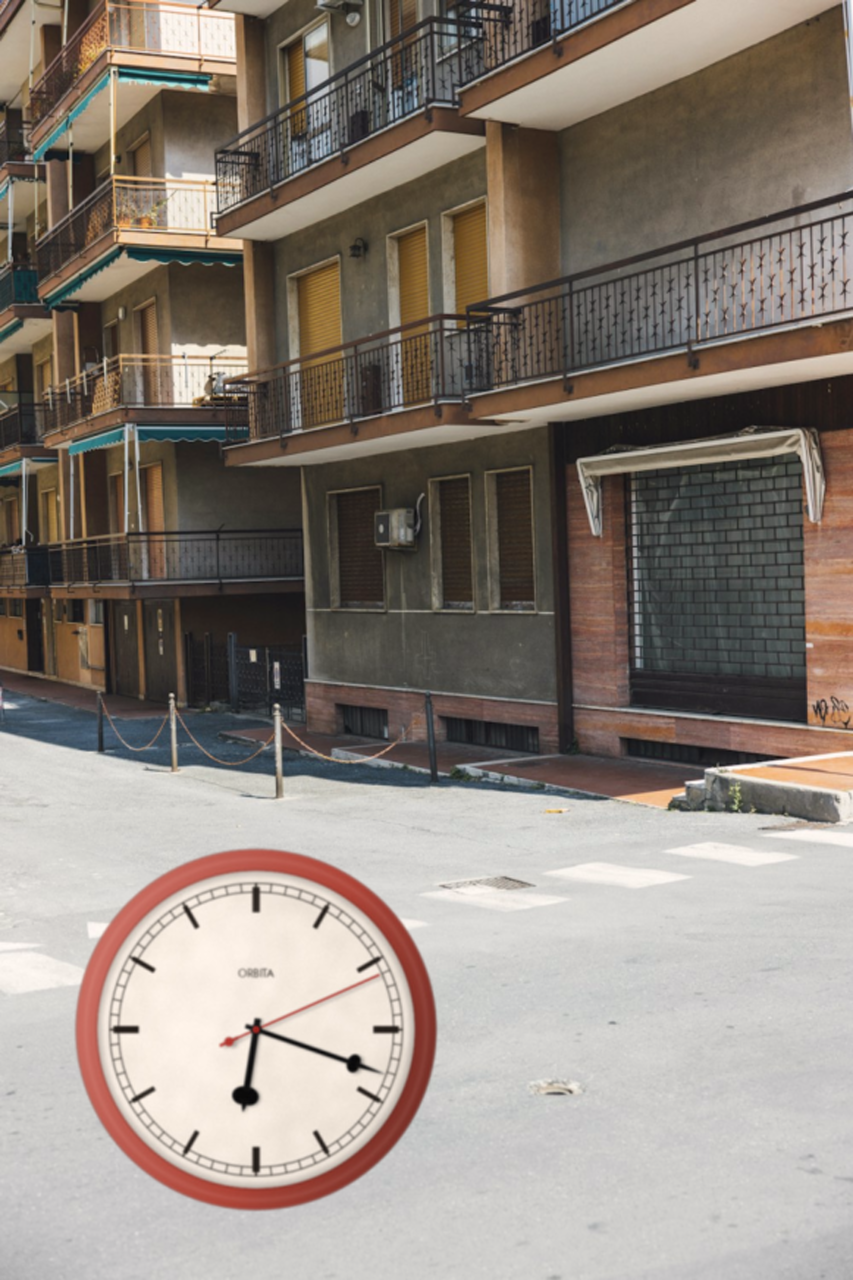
h=6 m=18 s=11
